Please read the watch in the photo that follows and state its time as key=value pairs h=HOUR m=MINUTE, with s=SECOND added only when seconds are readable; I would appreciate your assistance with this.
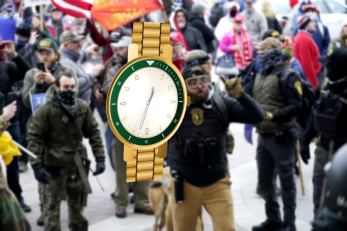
h=12 m=33
